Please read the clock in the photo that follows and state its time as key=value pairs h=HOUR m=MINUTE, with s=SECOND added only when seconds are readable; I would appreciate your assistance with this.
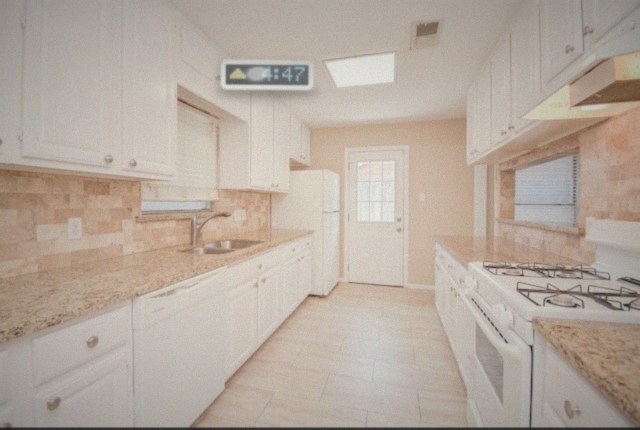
h=4 m=47
